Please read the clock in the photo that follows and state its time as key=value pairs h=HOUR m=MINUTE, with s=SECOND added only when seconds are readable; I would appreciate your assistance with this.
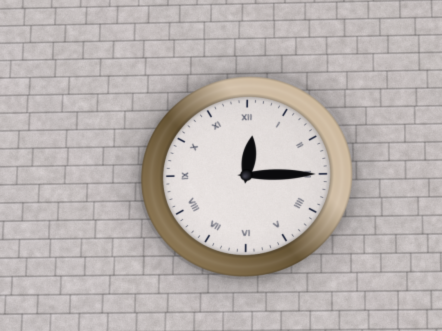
h=12 m=15
